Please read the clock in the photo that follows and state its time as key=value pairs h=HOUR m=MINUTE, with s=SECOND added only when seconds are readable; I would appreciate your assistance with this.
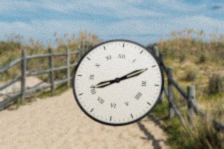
h=8 m=10
